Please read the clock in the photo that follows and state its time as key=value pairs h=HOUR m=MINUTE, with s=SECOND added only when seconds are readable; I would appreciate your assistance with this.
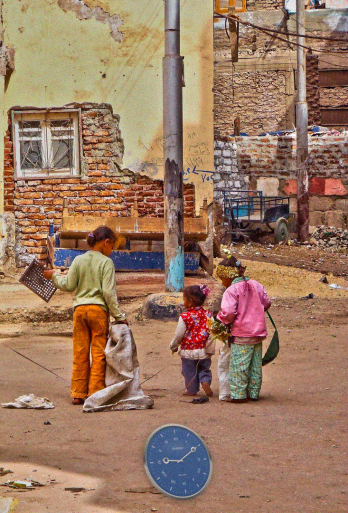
h=9 m=10
